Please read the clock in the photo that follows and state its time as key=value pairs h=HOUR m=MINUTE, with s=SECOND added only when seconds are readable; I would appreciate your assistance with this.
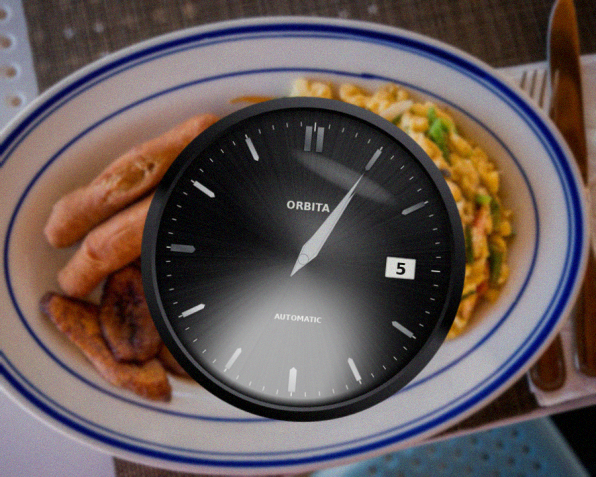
h=1 m=5
